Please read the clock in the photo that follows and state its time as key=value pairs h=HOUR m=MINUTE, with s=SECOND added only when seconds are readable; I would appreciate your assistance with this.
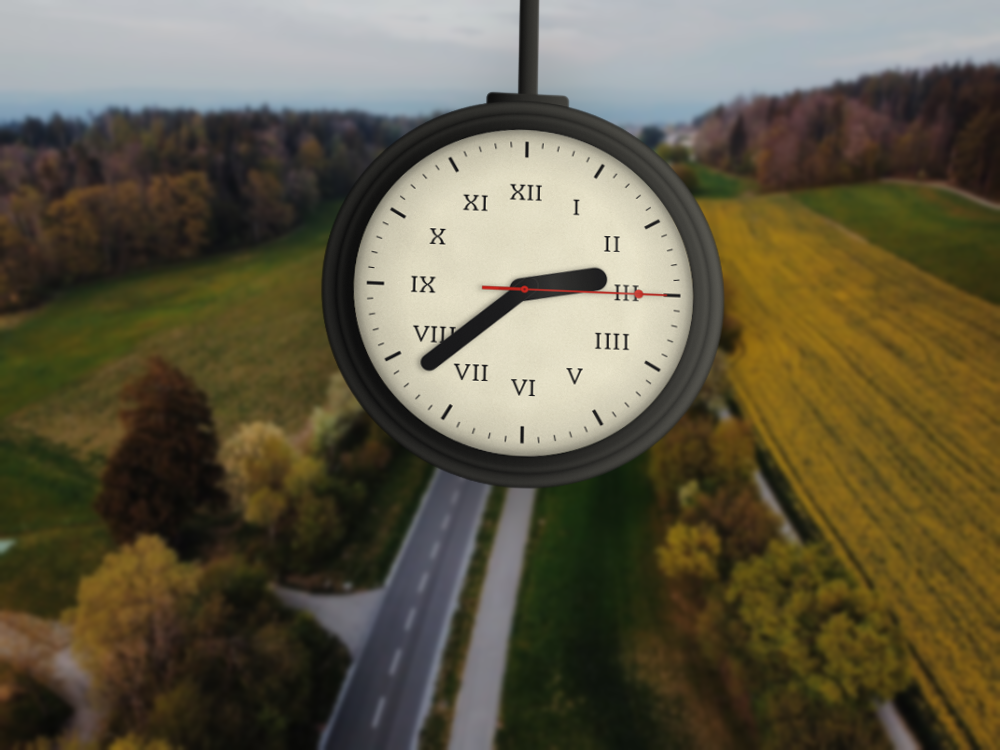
h=2 m=38 s=15
